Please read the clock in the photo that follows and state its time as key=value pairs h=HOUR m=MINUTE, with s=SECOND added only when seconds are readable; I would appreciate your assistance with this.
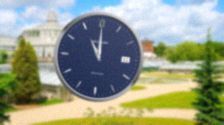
h=11 m=0
